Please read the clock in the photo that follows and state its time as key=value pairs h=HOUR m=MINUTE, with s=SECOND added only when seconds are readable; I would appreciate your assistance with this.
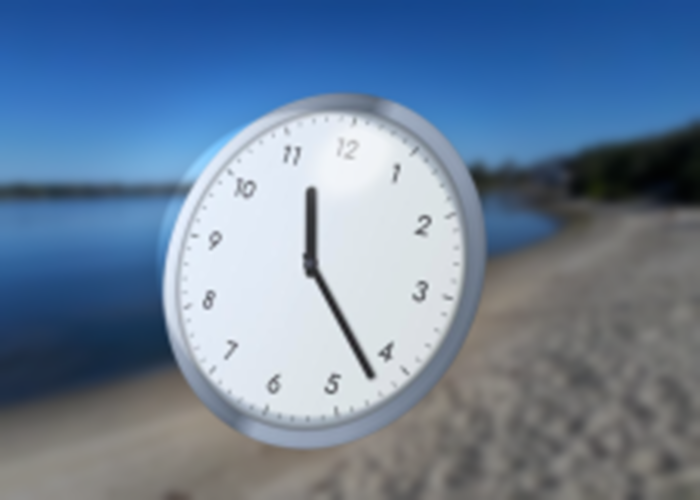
h=11 m=22
